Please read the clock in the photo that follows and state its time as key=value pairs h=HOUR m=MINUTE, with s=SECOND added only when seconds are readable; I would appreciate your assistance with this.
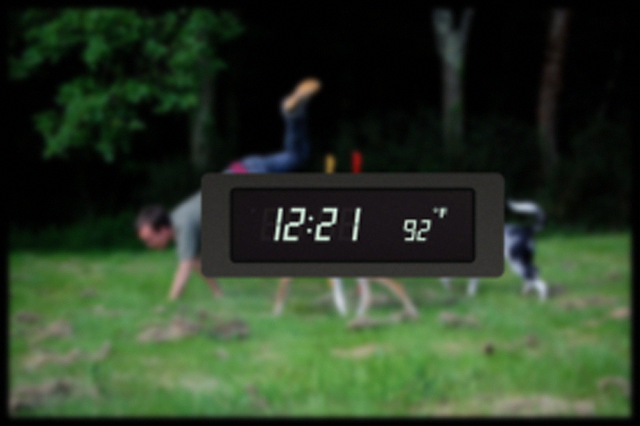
h=12 m=21
